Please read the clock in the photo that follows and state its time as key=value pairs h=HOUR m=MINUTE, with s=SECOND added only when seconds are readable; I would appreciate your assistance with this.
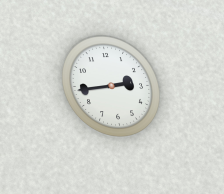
h=2 m=44
